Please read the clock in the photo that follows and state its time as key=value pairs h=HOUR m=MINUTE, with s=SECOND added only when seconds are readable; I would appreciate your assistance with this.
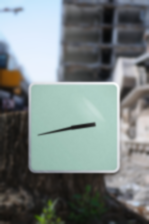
h=2 m=43
